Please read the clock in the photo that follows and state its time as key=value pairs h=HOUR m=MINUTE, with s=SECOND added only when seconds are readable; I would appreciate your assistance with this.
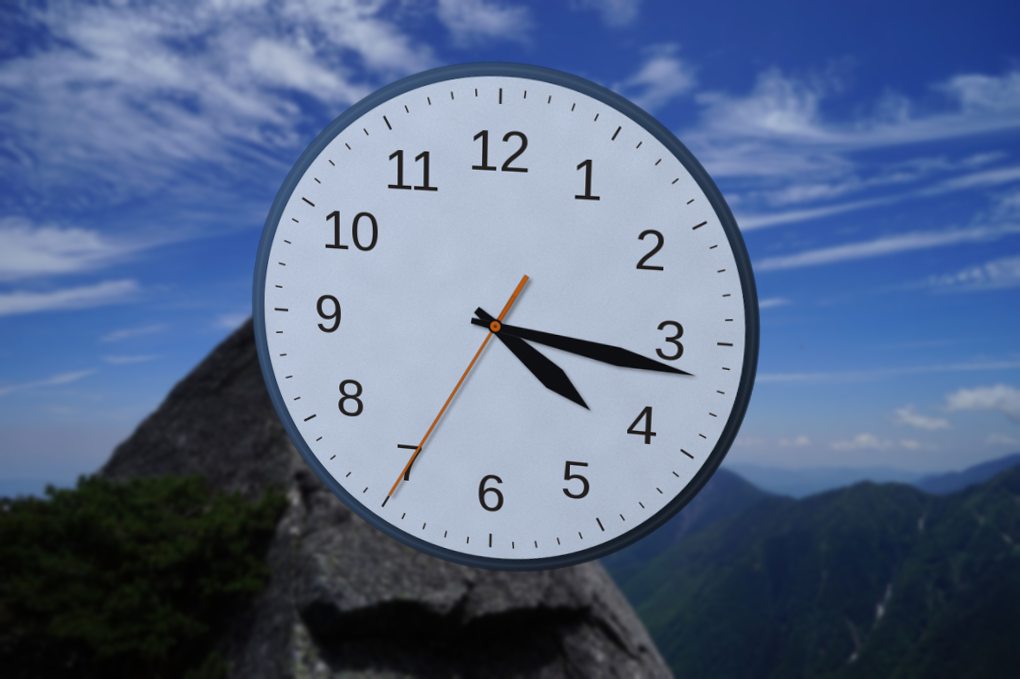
h=4 m=16 s=35
